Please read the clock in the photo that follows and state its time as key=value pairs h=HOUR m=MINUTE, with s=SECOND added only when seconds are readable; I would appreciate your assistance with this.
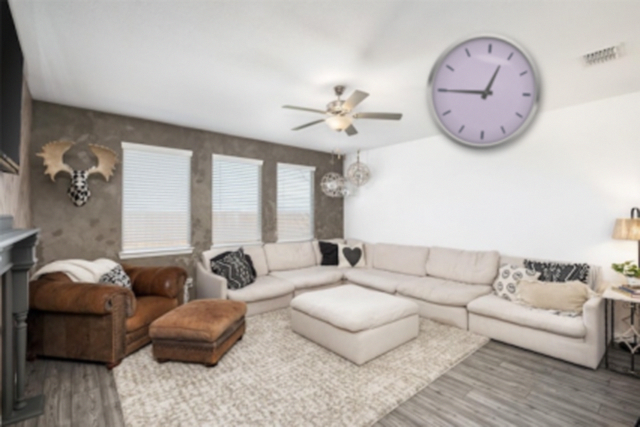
h=12 m=45
